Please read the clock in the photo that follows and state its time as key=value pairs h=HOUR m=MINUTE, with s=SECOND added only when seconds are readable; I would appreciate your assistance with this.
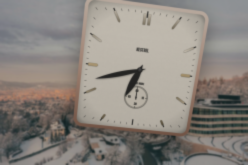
h=6 m=42
